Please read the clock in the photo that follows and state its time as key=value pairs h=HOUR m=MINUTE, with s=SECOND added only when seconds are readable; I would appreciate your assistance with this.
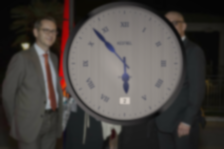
h=5 m=53
